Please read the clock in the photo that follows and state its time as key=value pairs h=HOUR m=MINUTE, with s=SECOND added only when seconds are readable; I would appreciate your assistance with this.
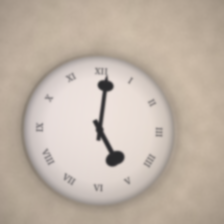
h=5 m=1
